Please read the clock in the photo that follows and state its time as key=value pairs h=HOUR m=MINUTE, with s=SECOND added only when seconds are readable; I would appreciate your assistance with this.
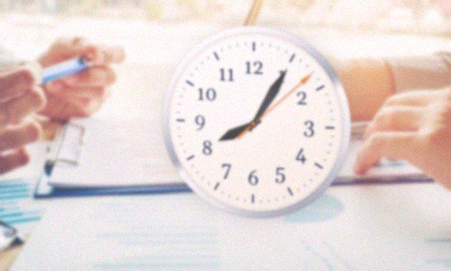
h=8 m=5 s=8
